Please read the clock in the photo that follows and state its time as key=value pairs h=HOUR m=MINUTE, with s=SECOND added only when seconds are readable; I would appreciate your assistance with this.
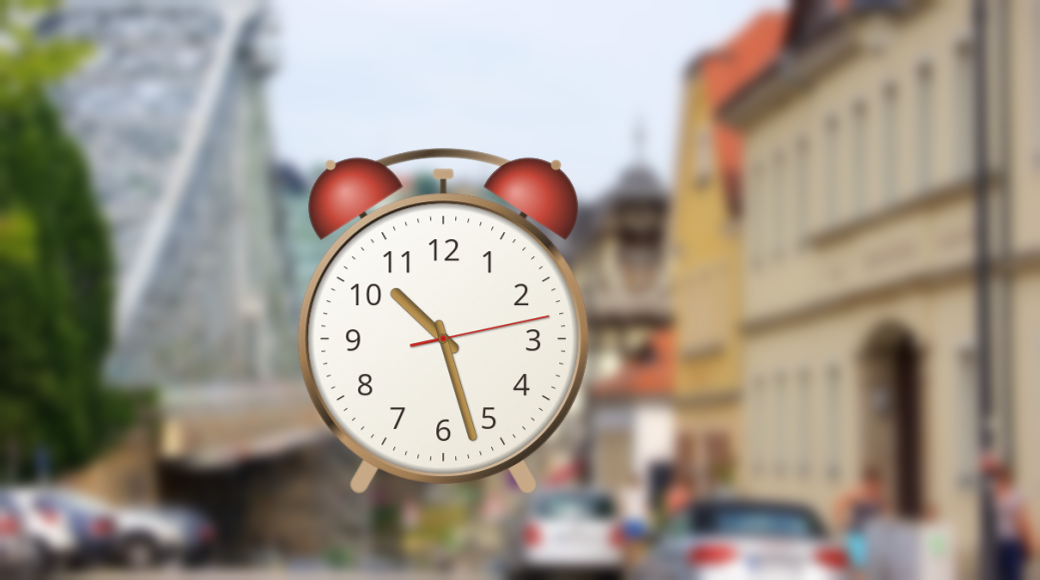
h=10 m=27 s=13
